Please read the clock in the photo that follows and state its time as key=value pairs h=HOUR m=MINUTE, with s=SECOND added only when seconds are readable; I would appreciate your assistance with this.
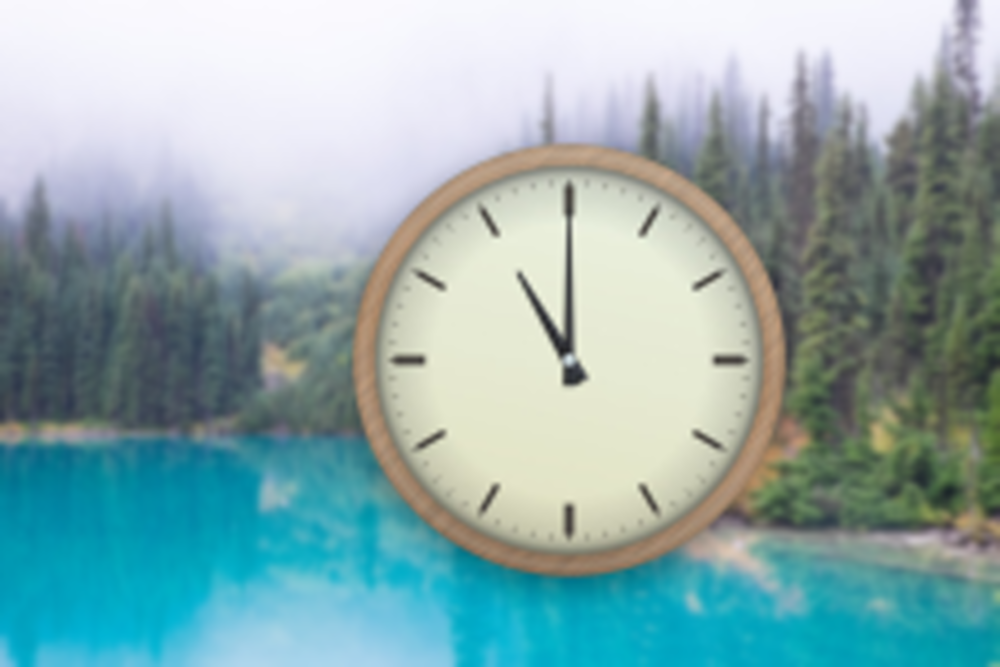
h=11 m=0
